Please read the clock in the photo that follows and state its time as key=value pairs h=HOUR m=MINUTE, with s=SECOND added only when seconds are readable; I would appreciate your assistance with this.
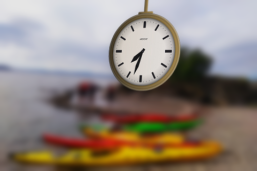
h=7 m=33
